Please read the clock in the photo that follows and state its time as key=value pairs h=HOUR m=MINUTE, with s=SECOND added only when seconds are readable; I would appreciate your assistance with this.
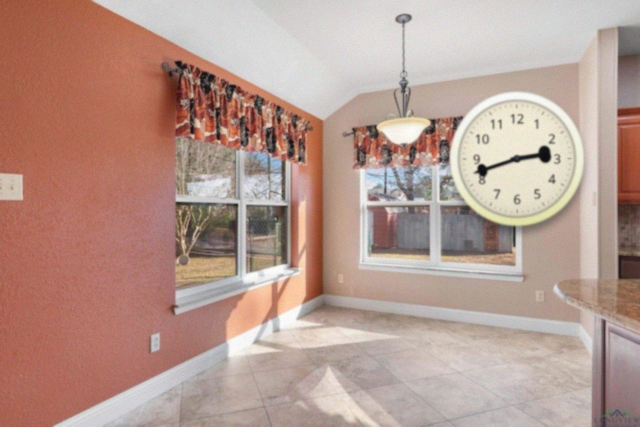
h=2 m=42
